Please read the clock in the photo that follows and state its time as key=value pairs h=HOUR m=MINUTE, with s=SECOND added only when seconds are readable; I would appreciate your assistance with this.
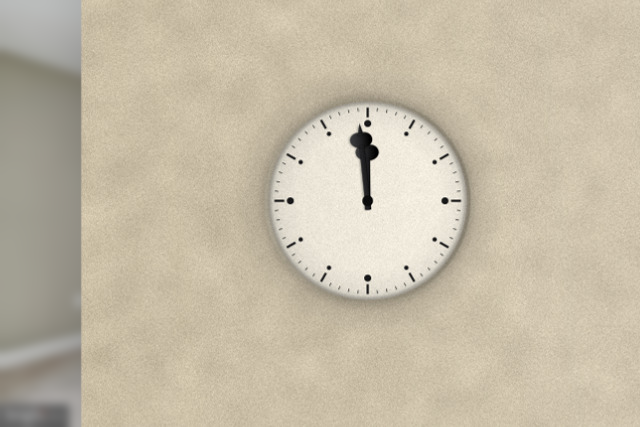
h=11 m=59
